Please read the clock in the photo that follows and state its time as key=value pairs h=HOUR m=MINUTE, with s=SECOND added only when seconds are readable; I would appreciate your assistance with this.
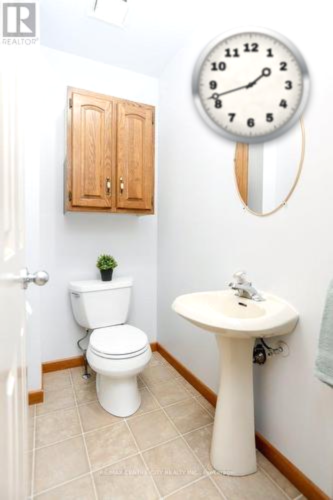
h=1 m=42
